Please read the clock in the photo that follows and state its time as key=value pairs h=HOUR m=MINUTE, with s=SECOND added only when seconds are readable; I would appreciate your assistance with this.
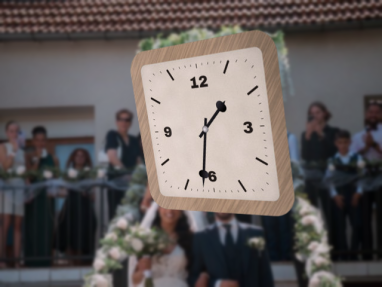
h=1 m=32
